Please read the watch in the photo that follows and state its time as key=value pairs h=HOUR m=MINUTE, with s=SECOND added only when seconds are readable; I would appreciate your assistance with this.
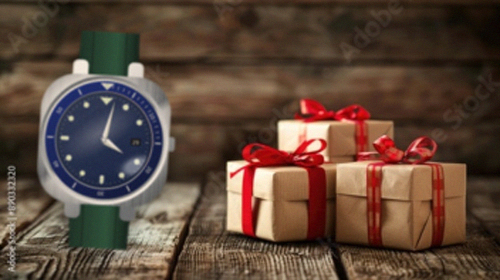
h=4 m=2
